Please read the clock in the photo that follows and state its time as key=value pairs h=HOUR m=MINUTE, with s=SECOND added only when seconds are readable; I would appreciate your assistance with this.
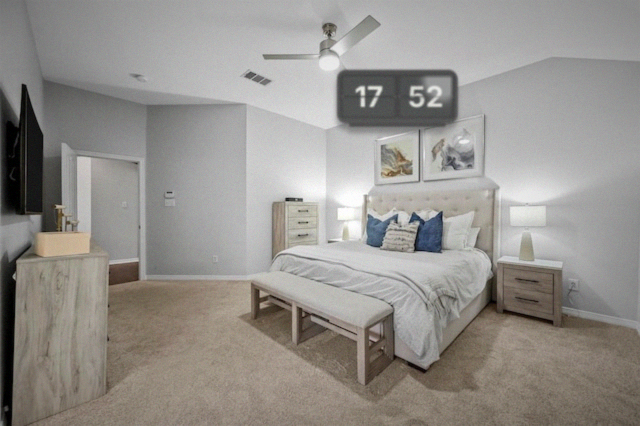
h=17 m=52
